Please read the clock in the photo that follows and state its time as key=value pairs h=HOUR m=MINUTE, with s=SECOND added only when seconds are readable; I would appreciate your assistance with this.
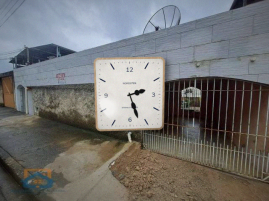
h=2 m=27
